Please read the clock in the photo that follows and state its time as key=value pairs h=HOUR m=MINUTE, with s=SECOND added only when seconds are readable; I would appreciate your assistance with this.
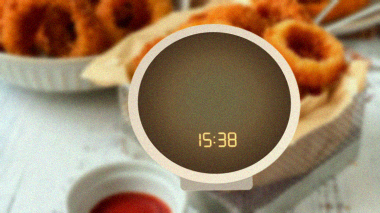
h=15 m=38
